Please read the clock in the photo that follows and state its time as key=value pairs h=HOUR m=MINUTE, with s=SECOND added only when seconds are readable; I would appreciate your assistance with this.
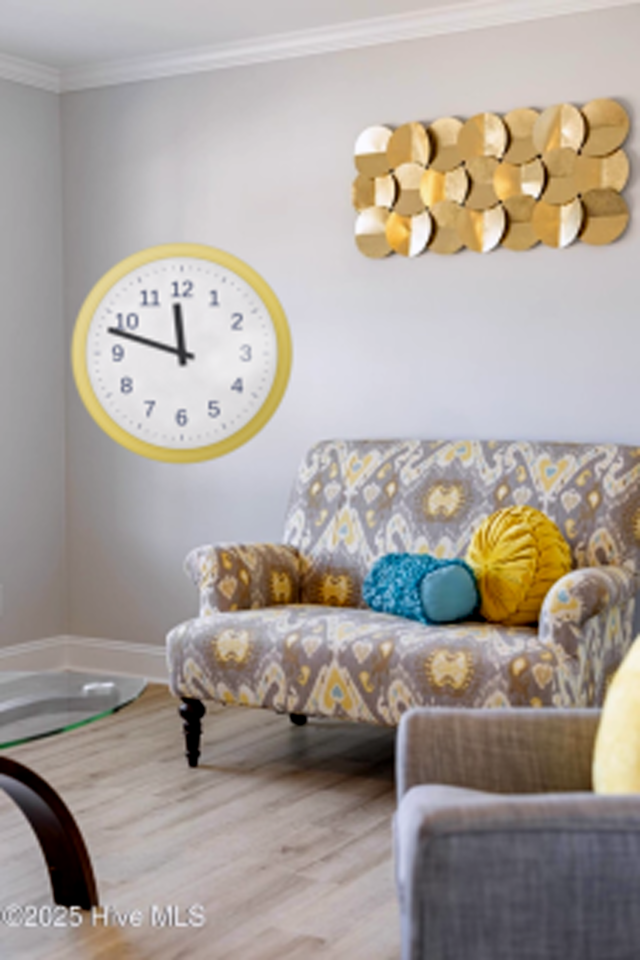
h=11 m=48
